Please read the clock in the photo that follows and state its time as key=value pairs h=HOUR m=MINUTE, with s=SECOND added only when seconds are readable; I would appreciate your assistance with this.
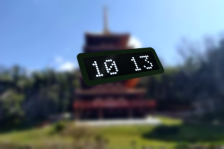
h=10 m=13
